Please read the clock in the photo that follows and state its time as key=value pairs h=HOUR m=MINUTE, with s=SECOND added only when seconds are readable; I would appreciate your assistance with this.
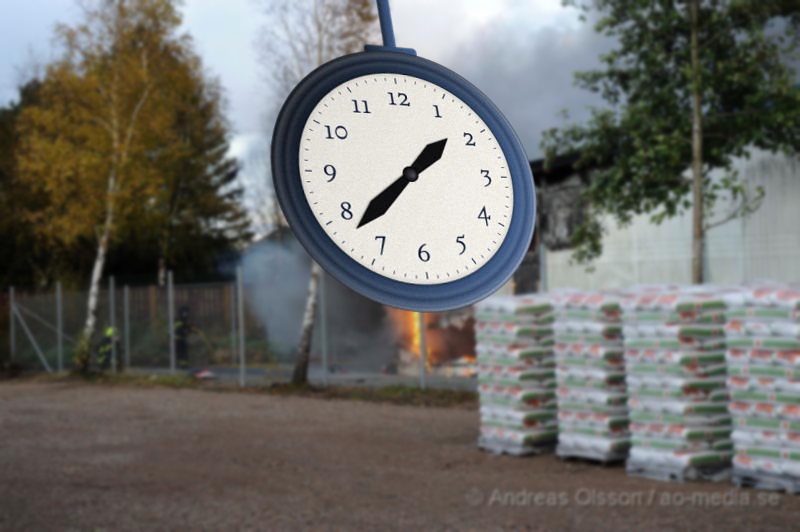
h=1 m=38
